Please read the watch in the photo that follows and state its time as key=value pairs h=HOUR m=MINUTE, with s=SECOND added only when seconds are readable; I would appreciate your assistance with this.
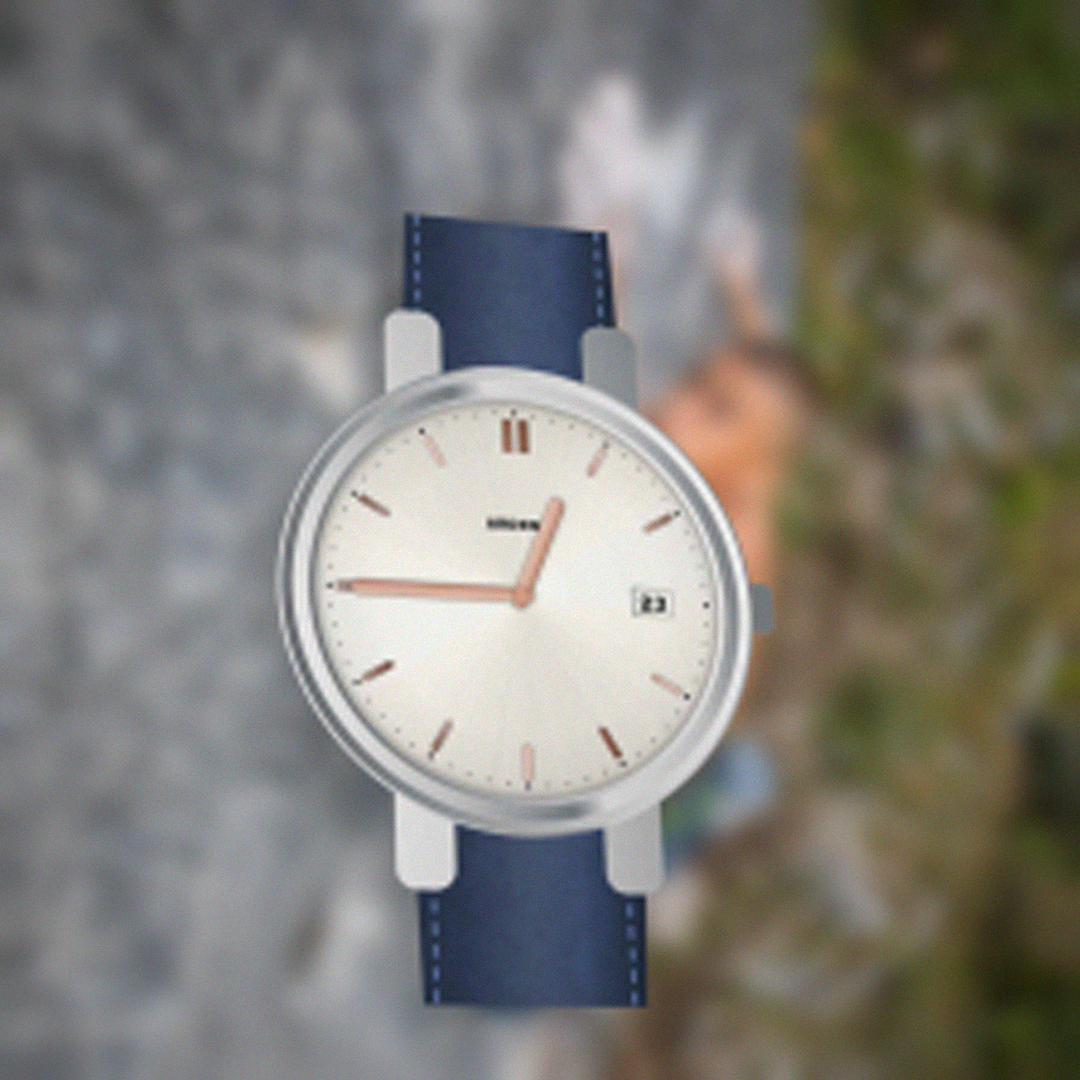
h=12 m=45
